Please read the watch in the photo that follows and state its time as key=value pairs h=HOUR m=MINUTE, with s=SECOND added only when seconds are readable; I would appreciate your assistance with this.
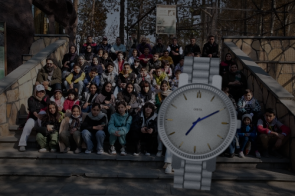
h=7 m=10
